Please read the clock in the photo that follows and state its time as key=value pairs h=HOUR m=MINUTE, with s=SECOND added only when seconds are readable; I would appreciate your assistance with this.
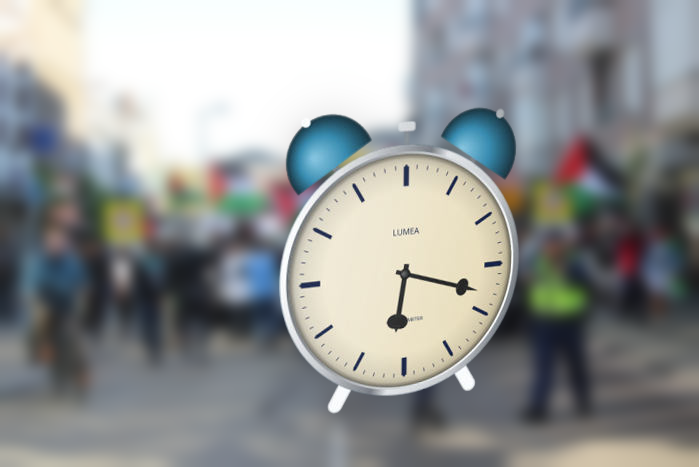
h=6 m=18
